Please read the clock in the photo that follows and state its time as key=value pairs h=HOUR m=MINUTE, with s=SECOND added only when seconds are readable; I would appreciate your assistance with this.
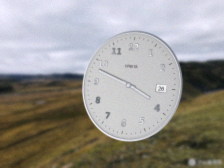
h=3 m=48
